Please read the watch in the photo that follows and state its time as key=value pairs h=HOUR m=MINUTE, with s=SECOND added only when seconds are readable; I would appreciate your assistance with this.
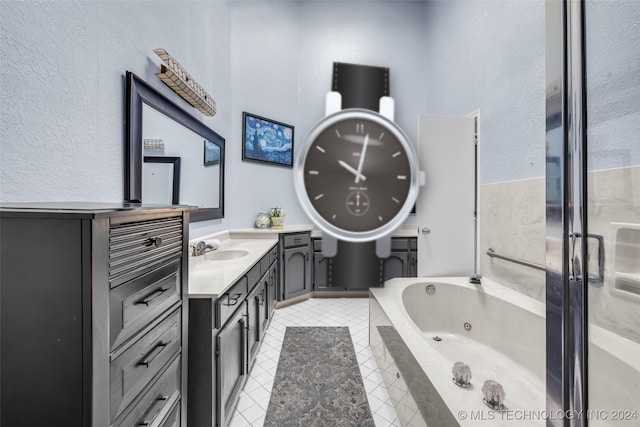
h=10 m=2
